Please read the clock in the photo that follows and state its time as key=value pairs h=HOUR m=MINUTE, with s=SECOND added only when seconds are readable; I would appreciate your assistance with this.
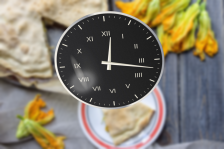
h=12 m=17
